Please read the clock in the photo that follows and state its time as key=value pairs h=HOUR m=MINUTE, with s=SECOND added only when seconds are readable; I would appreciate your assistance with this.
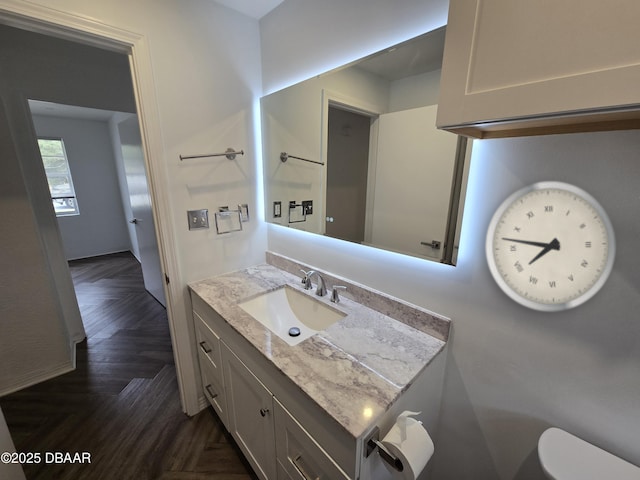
h=7 m=47
